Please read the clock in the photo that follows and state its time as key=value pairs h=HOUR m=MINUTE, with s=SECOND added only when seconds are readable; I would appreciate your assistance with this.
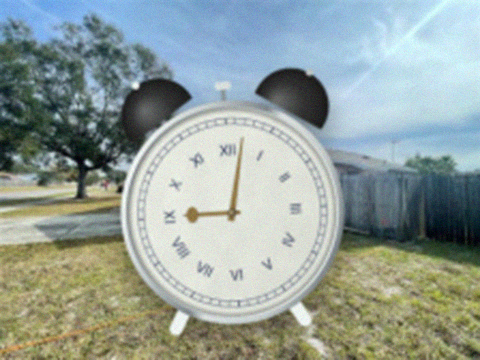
h=9 m=2
